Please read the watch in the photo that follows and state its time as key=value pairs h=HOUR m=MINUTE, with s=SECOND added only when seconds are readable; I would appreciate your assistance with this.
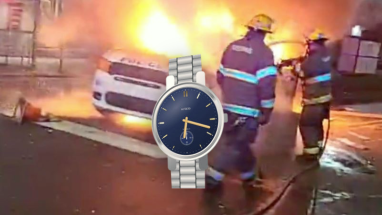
h=6 m=18
